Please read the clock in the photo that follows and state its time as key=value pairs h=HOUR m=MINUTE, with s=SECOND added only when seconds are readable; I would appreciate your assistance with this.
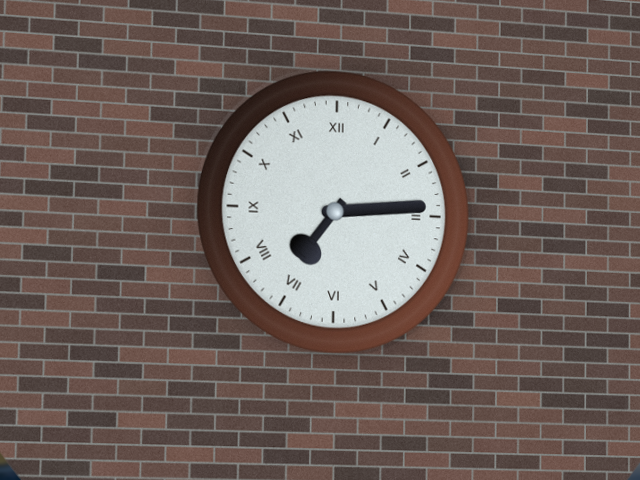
h=7 m=14
